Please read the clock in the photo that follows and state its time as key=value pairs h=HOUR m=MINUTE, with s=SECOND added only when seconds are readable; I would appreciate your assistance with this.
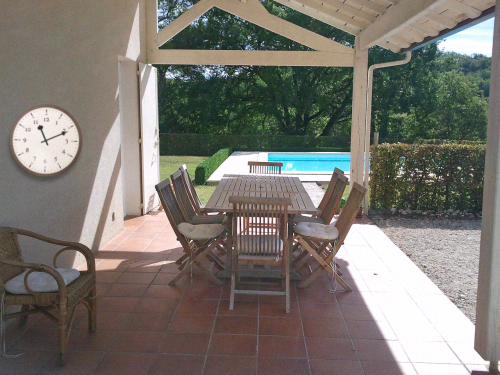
h=11 m=11
